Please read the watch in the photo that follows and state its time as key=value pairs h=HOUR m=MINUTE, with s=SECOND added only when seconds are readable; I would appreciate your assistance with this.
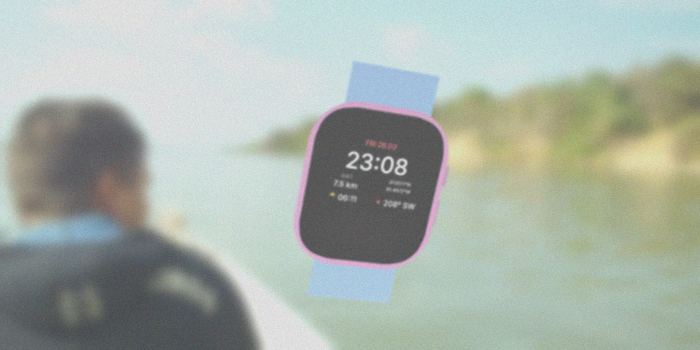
h=23 m=8
